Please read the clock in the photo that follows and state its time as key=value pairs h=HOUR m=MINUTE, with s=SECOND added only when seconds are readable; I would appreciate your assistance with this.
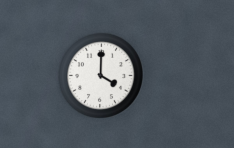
h=4 m=0
